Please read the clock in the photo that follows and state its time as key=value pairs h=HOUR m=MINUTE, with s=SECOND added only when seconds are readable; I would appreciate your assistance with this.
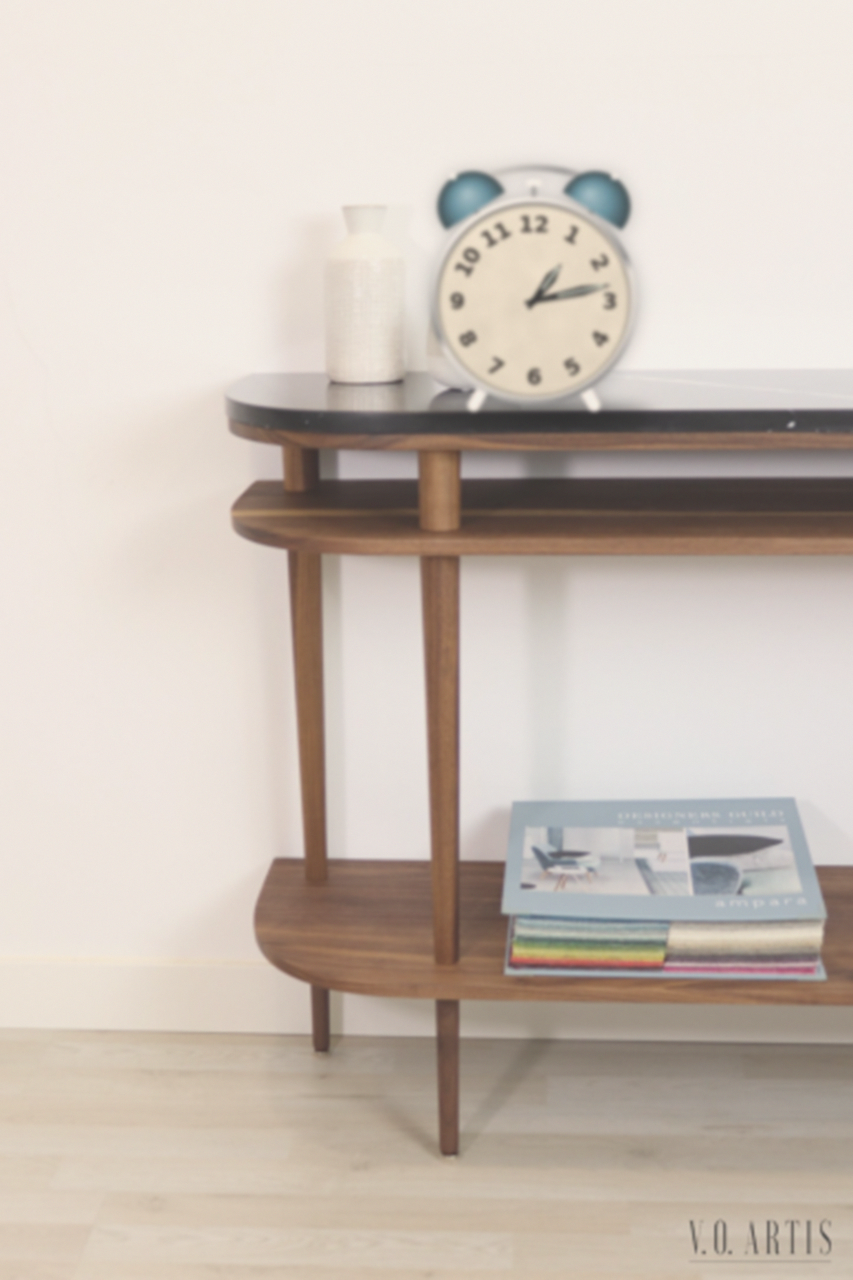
h=1 m=13
